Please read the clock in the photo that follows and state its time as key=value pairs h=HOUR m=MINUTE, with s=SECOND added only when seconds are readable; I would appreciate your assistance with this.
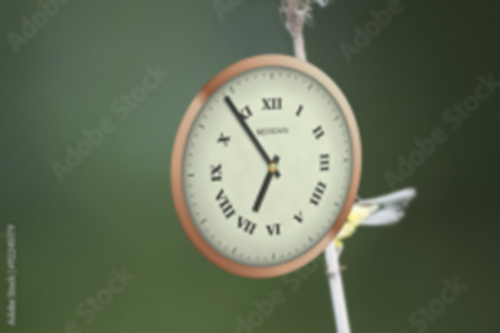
h=6 m=54
